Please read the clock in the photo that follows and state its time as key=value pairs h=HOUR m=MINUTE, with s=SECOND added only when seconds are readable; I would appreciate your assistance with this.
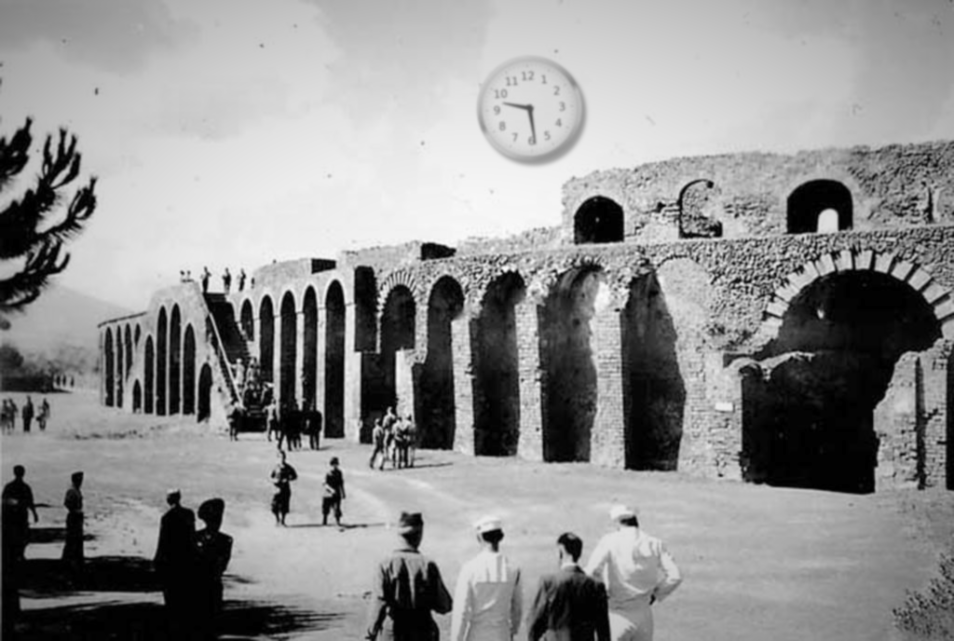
h=9 m=29
